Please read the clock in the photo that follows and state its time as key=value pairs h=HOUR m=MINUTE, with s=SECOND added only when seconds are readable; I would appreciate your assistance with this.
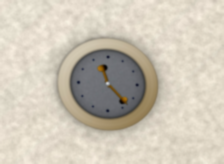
h=11 m=23
